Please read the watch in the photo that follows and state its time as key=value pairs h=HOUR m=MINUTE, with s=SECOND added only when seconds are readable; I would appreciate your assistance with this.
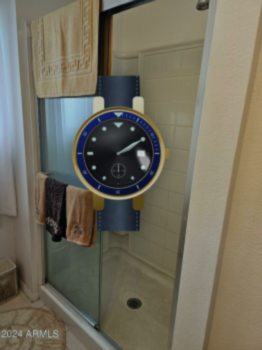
h=2 m=10
